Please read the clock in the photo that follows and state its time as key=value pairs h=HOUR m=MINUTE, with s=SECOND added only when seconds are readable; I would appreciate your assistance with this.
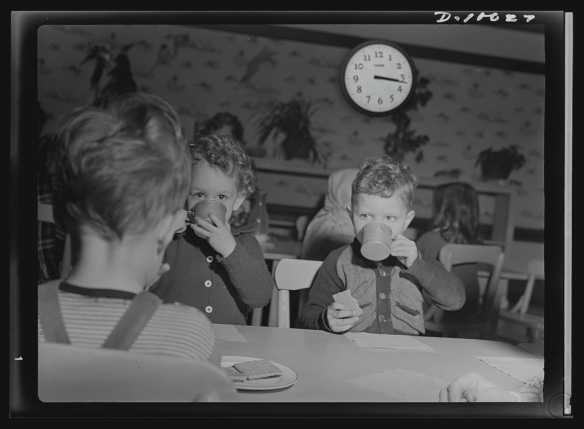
h=3 m=17
